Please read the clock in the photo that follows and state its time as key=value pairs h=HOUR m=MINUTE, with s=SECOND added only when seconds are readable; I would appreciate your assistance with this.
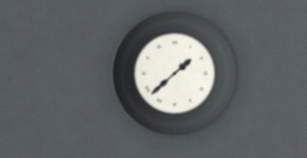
h=1 m=38
